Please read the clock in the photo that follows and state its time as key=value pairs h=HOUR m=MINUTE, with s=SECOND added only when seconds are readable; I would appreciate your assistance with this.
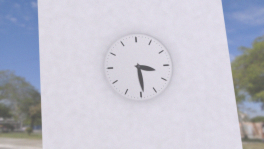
h=3 m=29
